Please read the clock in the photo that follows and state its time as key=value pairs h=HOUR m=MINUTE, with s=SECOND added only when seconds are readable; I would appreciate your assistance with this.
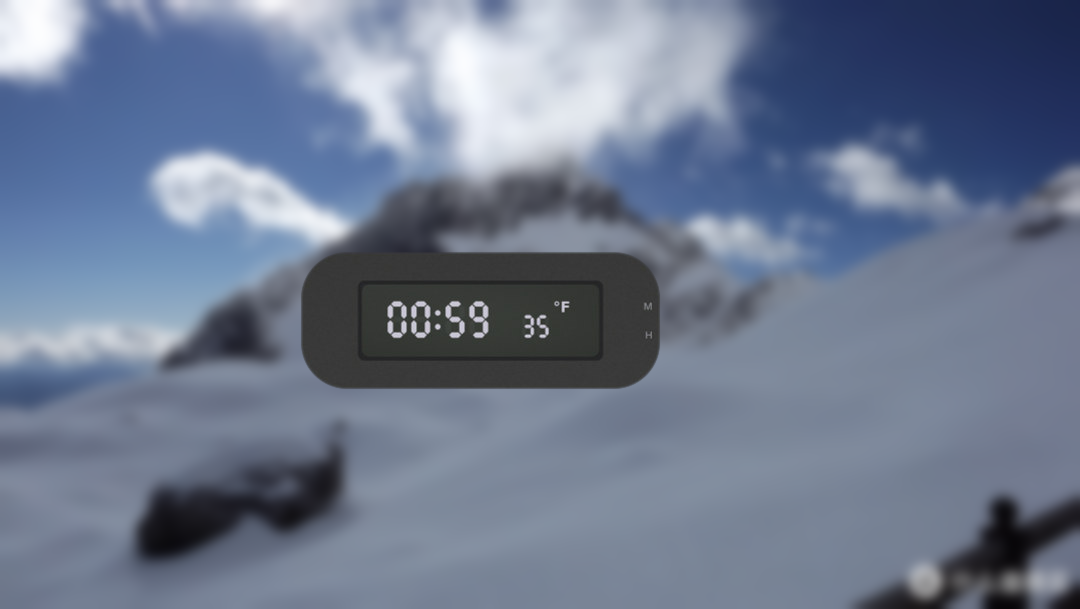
h=0 m=59
